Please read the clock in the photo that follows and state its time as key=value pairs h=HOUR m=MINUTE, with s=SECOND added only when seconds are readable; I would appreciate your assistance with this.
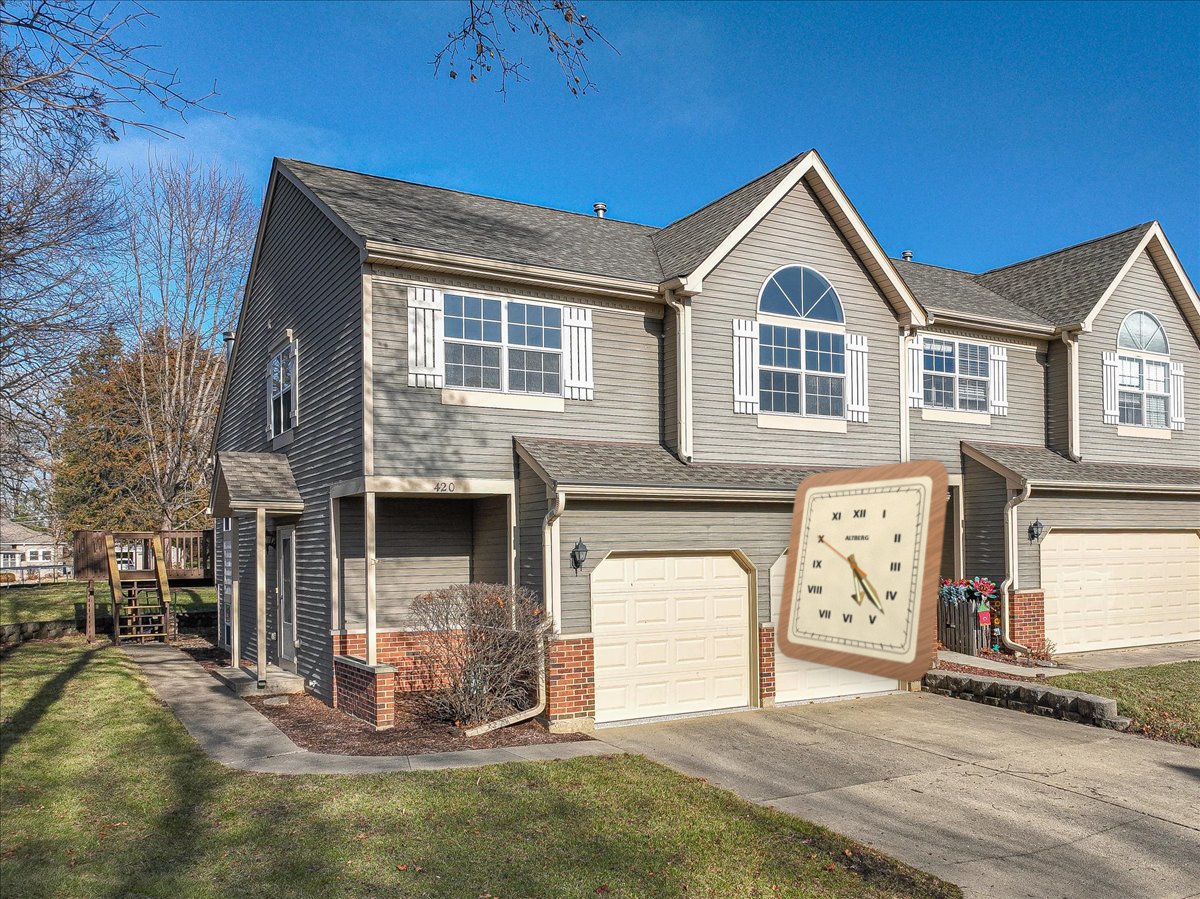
h=5 m=22 s=50
